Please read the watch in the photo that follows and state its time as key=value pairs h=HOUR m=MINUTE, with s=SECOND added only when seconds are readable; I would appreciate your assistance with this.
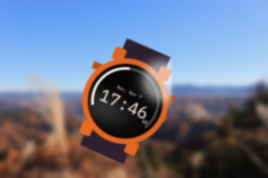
h=17 m=46
